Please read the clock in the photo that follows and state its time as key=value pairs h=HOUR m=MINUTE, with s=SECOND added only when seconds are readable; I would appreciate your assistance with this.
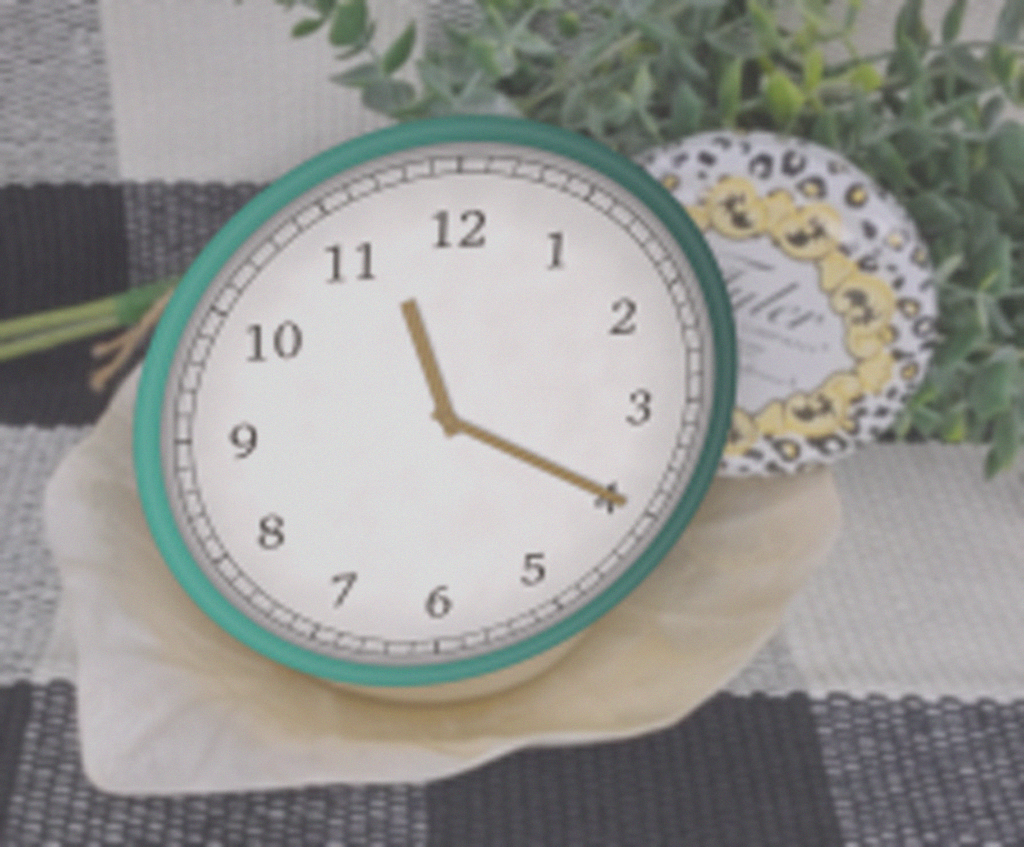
h=11 m=20
